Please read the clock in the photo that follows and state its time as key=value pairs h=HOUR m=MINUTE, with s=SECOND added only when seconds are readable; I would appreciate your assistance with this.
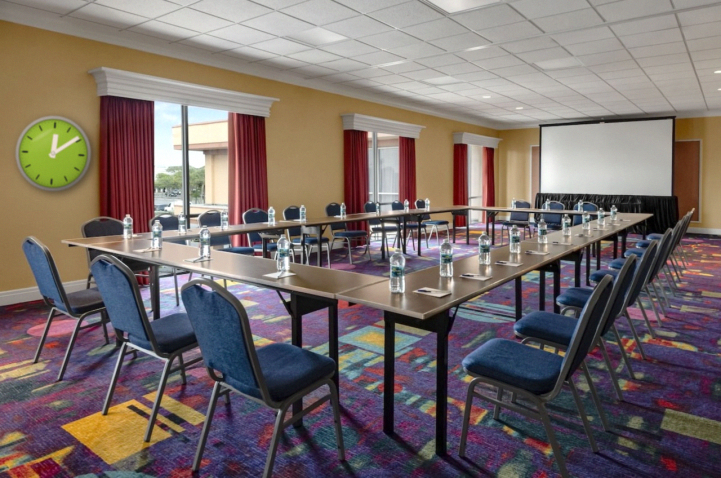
h=12 m=9
